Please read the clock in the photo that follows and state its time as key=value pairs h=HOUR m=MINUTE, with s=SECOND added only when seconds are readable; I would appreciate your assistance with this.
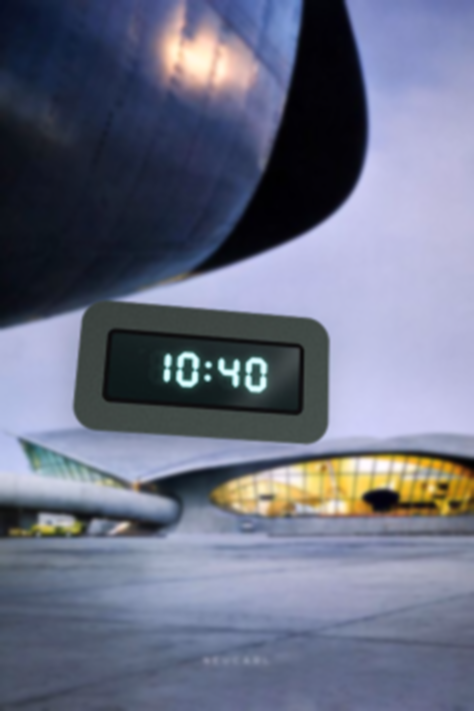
h=10 m=40
